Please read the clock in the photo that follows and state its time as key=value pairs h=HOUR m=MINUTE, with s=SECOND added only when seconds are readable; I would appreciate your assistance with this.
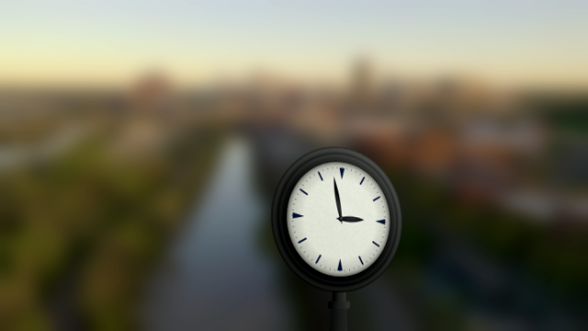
h=2 m=58
